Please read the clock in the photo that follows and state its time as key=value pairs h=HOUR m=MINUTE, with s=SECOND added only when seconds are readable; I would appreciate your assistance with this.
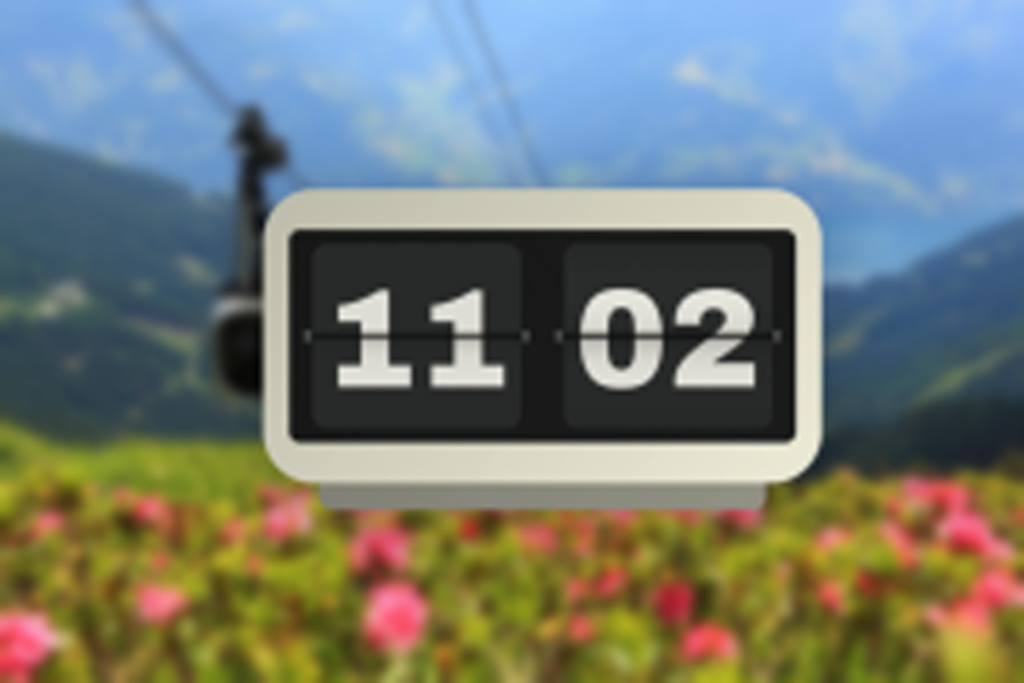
h=11 m=2
